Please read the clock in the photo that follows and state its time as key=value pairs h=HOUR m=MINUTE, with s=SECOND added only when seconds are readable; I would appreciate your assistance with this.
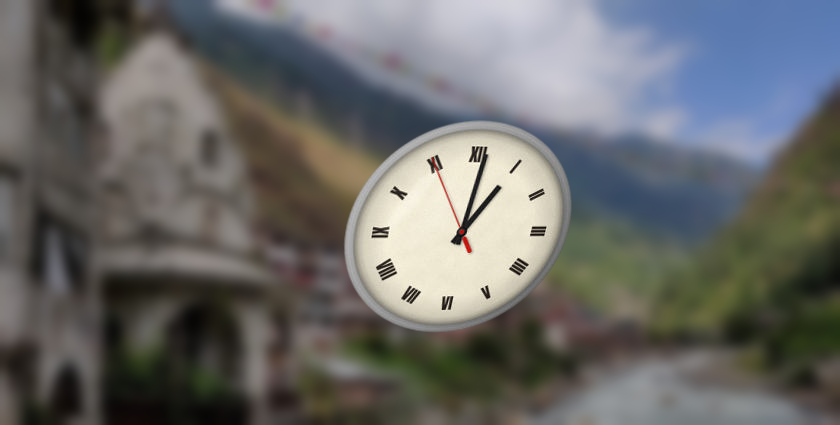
h=1 m=0 s=55
